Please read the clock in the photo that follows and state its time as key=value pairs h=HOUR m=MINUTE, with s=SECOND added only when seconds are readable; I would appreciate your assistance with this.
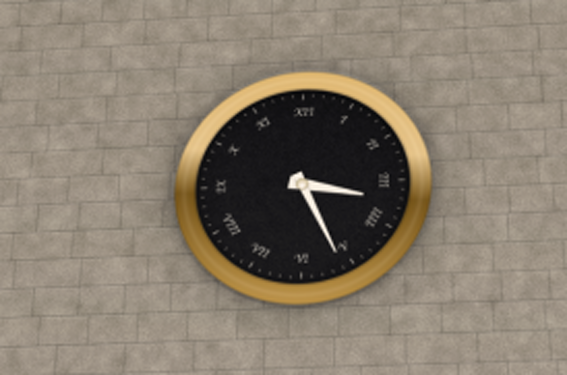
h=3 m=26
